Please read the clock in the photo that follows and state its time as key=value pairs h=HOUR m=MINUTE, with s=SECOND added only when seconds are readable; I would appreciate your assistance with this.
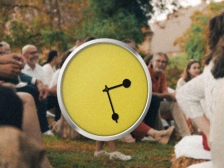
h=2 m=27
